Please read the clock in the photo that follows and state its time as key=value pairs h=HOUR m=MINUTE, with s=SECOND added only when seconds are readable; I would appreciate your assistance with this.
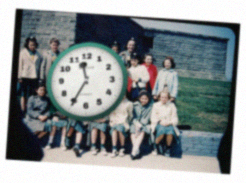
h=11 m=35
